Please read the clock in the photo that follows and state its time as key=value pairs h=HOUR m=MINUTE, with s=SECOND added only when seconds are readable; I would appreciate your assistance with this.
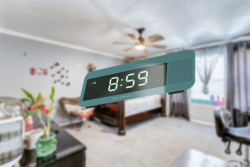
h=8 m=59
